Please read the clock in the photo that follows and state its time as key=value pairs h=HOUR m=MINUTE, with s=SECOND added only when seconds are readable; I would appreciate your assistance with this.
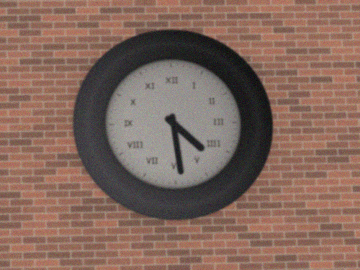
h=4 m=29
